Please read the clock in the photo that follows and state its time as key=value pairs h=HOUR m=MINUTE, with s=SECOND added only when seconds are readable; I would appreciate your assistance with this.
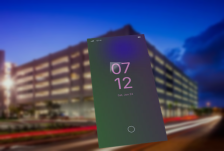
h=7 m=12
